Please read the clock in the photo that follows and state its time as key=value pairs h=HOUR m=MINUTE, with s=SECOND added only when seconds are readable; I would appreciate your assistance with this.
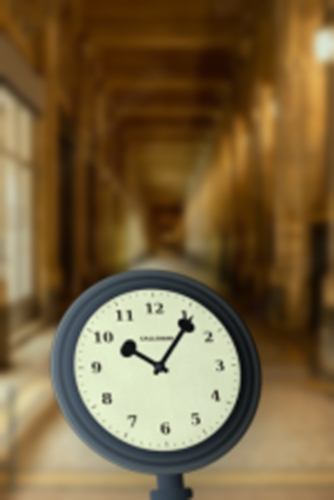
h=10 m=6
